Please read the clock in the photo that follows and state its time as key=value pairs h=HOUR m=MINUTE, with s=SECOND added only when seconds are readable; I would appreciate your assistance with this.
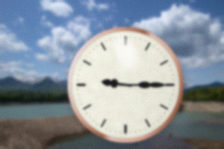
h=9 m=15
